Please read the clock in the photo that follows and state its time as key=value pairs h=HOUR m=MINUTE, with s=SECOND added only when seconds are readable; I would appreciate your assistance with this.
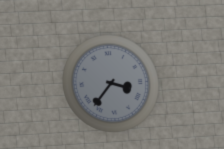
h=3 m=37
